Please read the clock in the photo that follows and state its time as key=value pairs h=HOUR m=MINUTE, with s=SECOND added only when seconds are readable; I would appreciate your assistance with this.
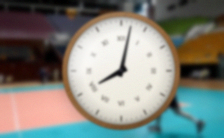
h=8 m=2
